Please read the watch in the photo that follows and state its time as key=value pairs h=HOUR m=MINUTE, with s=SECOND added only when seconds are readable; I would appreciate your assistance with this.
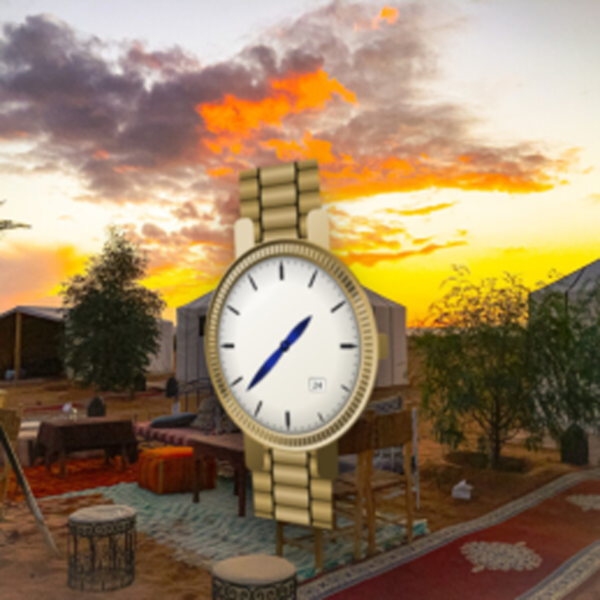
h=1 m=38
